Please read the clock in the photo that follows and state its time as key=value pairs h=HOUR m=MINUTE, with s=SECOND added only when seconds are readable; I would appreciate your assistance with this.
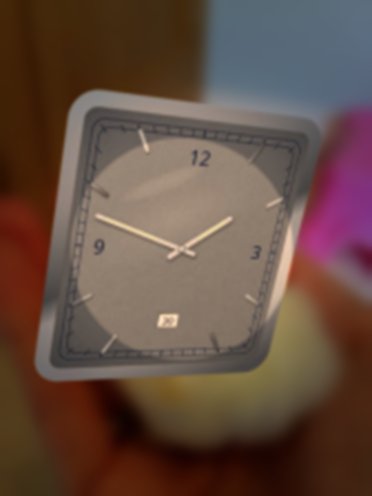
h=1 m=48
